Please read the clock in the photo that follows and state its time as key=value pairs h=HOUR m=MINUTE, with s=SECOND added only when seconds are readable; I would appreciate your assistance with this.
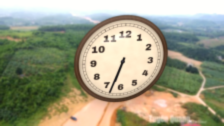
h=6 m=33
